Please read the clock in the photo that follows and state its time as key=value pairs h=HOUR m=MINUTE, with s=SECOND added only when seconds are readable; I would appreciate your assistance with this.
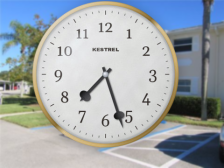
h=7 m=27
